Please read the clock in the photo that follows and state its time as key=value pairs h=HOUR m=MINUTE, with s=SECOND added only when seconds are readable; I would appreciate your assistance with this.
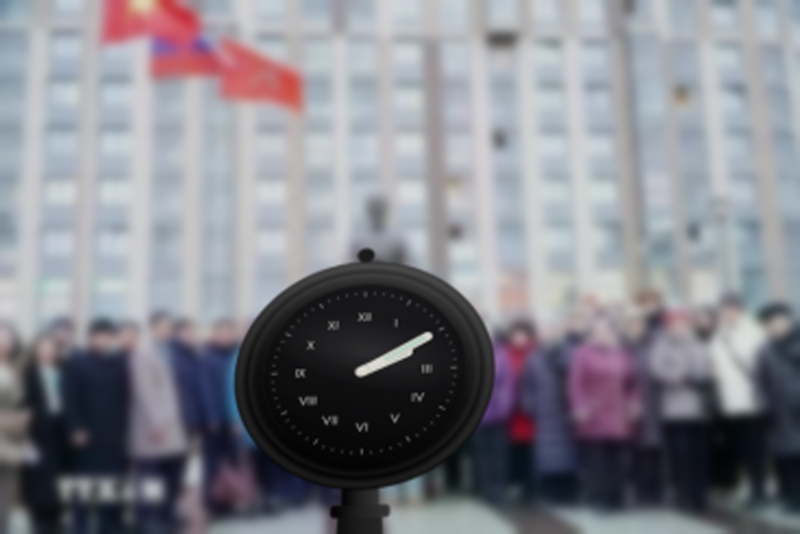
h=2 m=10
